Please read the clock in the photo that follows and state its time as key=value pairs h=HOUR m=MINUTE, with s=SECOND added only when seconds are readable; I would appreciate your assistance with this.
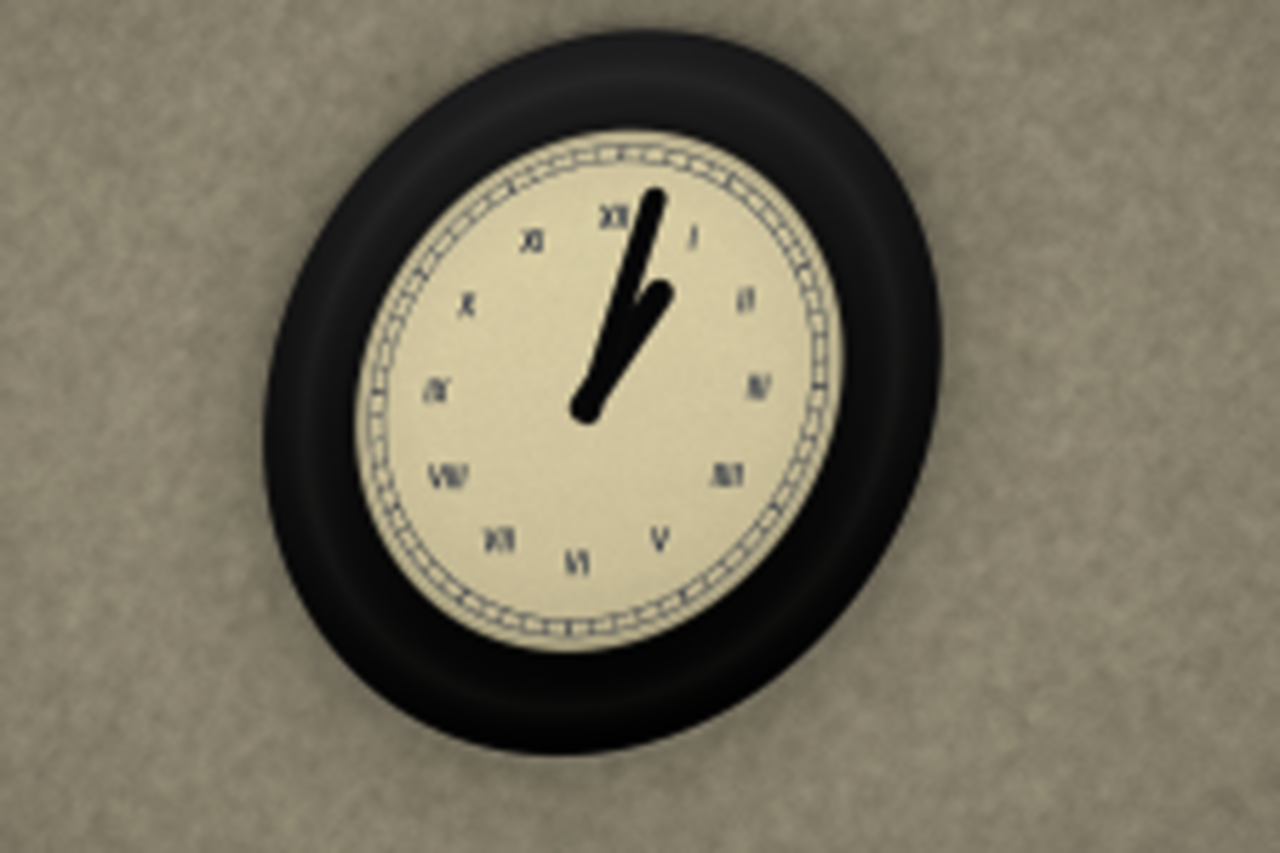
h=1 m=2
